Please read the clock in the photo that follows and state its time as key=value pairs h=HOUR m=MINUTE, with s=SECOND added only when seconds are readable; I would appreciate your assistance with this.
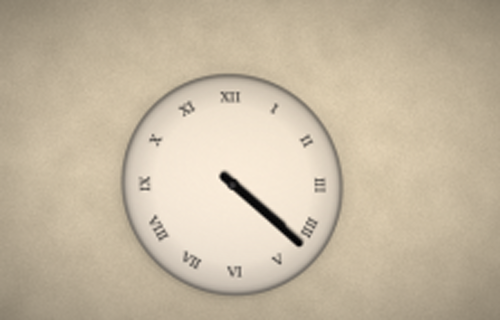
h=4 m=22
